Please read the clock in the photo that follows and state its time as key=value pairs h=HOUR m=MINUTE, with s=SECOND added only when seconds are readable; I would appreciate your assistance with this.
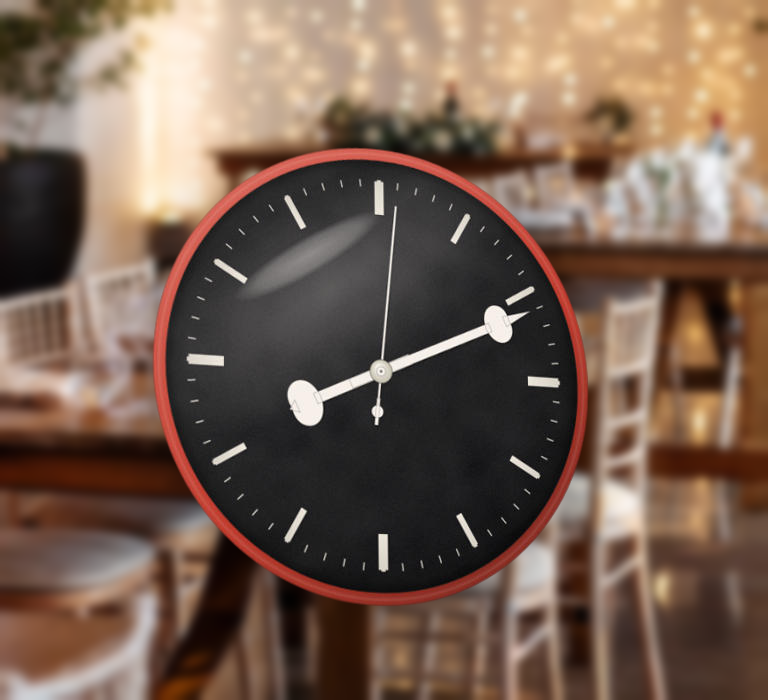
h=8 m=11 s=1
